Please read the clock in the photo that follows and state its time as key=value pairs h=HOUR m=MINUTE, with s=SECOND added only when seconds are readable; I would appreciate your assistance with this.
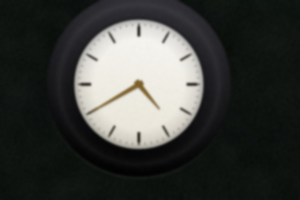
h=4 m=40
